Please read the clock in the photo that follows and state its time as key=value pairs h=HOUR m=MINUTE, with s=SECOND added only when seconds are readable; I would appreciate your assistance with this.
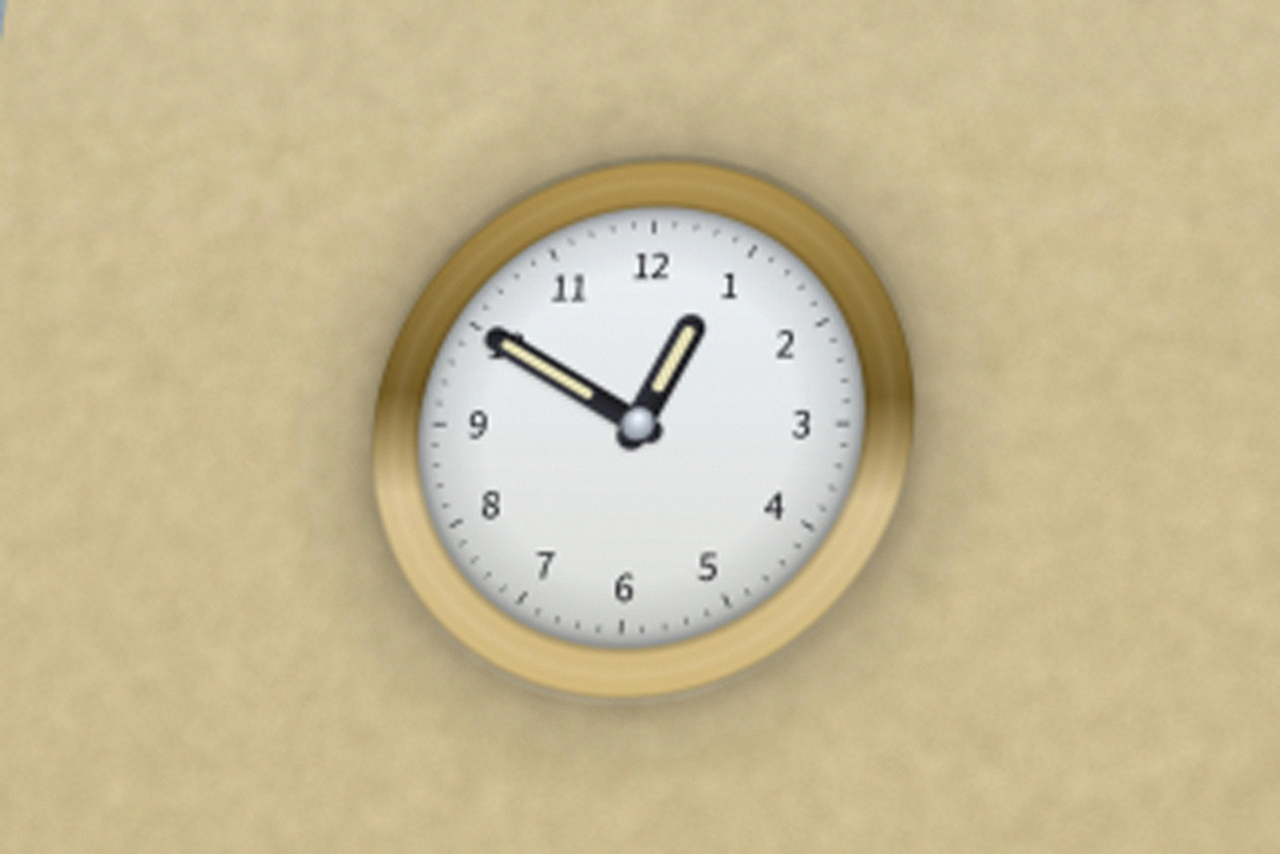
h=12 m=50
